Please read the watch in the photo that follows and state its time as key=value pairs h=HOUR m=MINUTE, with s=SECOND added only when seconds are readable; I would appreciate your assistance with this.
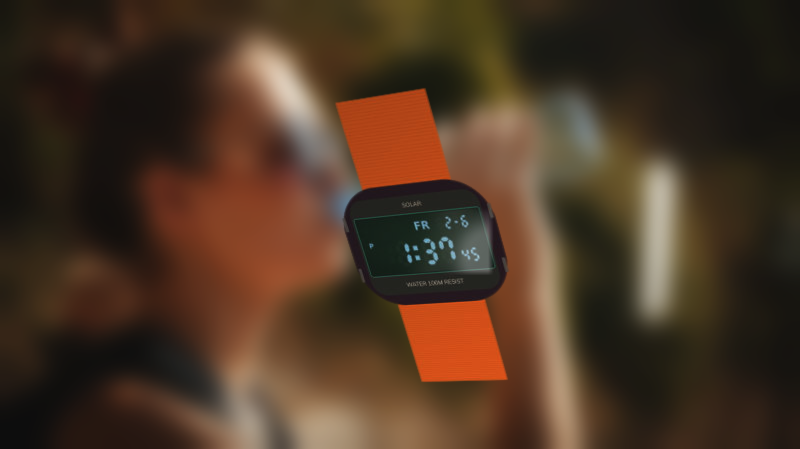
h=1 m=37 s=45
